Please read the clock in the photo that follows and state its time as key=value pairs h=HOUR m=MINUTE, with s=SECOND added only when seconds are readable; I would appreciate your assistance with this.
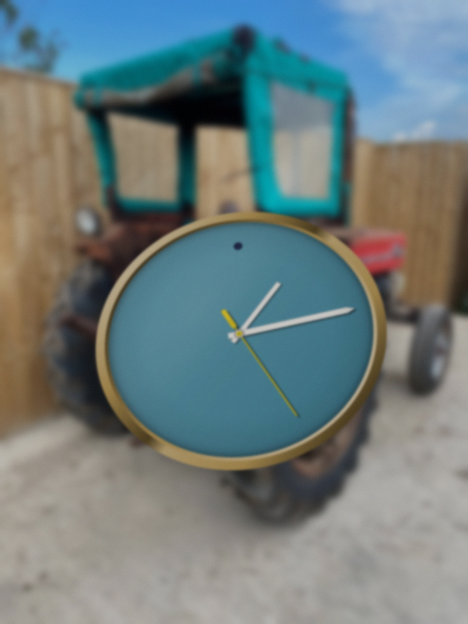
h=1 m=13 s=25
